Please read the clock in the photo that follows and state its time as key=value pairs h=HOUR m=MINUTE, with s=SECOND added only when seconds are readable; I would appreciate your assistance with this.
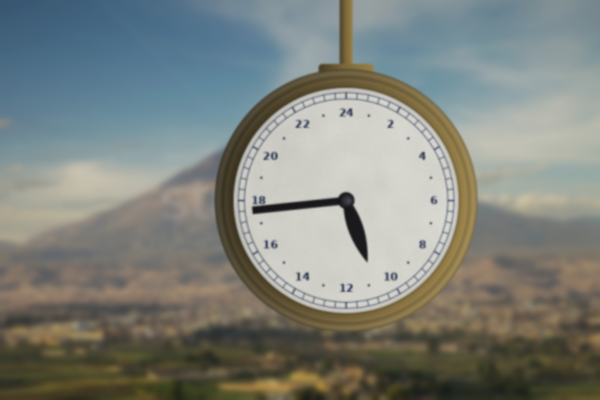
h=10 m=44
